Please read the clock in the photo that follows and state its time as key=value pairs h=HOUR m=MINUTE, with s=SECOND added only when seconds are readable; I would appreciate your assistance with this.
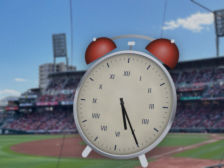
h=5 m=25
